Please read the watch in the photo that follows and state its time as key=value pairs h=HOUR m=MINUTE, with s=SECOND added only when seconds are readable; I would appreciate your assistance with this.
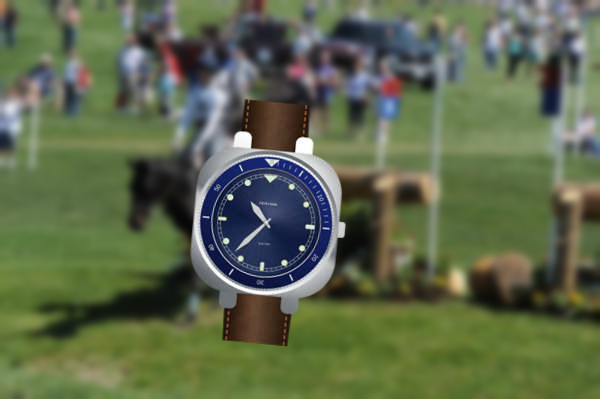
h=10 m=37
